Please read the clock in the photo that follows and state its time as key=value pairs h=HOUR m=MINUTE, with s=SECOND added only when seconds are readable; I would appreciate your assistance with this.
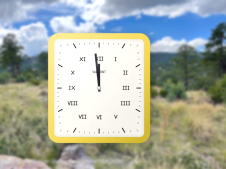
h=11 m=59
